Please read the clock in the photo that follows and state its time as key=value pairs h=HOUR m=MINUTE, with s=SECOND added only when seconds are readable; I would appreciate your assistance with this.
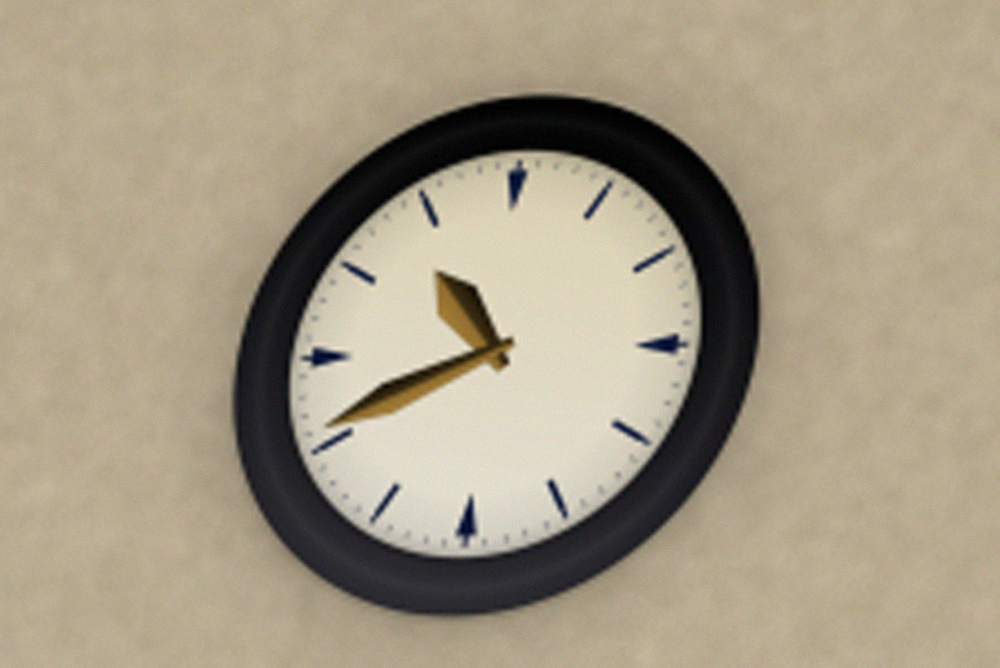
h=10 m=41
